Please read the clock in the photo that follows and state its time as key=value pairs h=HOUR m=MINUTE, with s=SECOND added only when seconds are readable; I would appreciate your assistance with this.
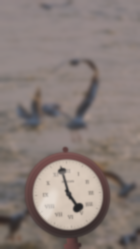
h=4 m=58
